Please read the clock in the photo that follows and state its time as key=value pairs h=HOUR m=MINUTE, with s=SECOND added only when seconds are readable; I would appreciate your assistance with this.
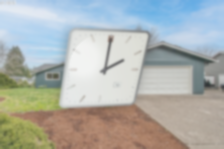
h=2 m=0
